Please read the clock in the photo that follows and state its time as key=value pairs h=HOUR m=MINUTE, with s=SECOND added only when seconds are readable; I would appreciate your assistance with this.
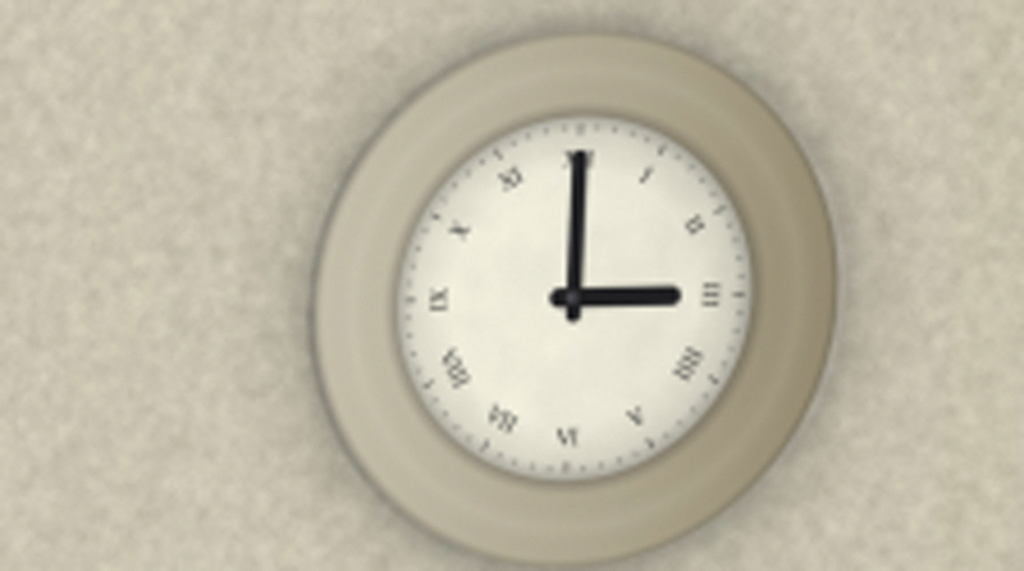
h=3 m=0
